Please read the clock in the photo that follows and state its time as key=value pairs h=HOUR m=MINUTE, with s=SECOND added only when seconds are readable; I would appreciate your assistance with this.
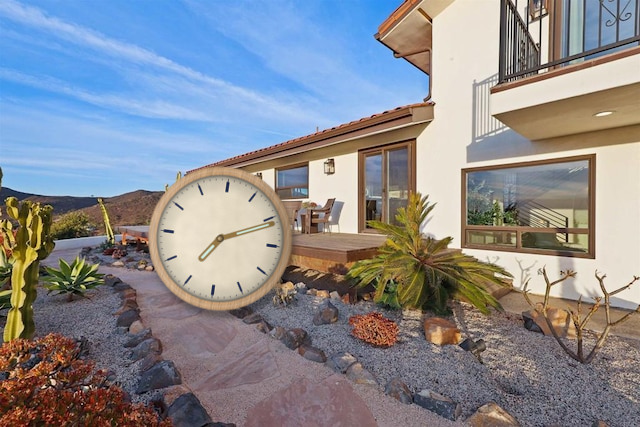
h=7 m=11
